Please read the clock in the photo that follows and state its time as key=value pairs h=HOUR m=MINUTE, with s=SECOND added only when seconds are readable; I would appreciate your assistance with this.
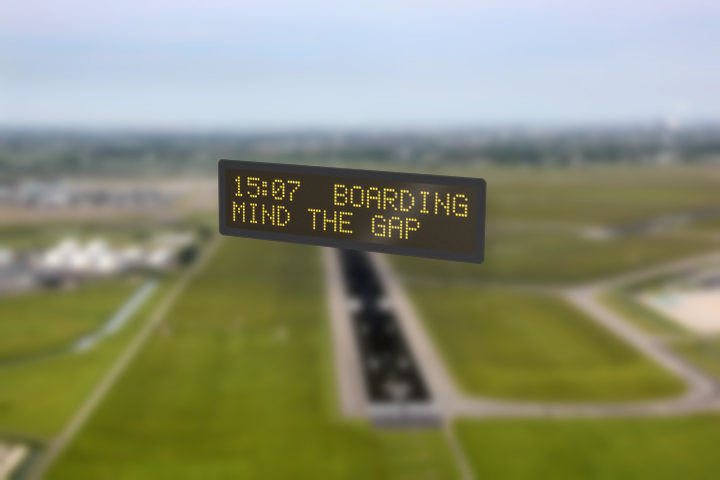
h=15 m=7
